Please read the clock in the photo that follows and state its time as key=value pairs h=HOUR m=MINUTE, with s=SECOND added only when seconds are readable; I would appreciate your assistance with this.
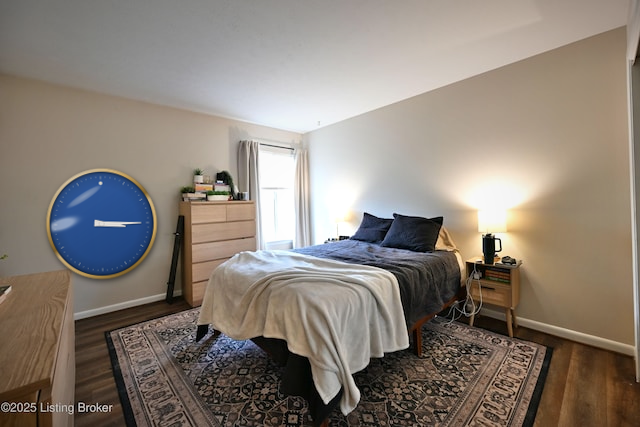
h=3 m=15
